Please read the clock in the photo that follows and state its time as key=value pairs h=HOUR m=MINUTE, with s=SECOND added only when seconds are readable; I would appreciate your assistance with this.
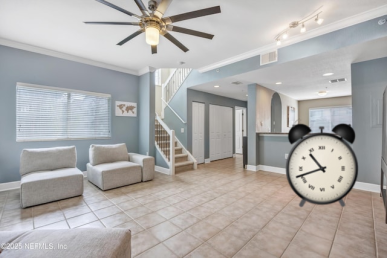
h=10 m=42
